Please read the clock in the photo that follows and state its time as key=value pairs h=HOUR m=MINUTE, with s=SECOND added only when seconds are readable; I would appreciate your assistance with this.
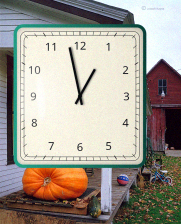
h=12 m=58
